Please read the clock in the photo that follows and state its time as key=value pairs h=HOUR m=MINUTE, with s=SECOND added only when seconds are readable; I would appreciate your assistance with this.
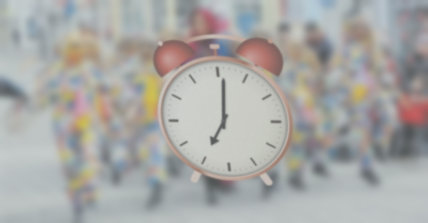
h=7 m=1
